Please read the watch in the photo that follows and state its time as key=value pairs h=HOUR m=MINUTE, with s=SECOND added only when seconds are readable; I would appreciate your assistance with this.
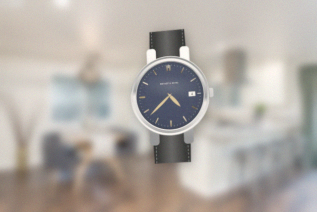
h=4 m=38
